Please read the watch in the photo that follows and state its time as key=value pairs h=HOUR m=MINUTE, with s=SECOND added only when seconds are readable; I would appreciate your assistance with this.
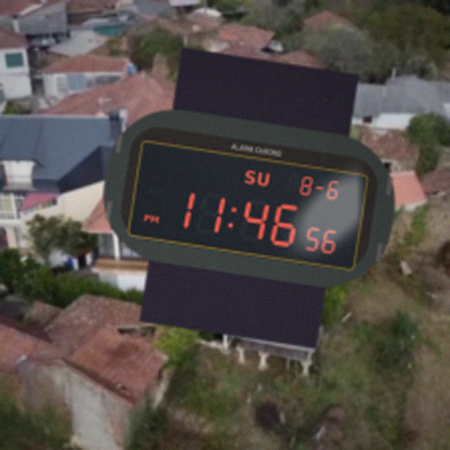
h=11 m=46 s=56
